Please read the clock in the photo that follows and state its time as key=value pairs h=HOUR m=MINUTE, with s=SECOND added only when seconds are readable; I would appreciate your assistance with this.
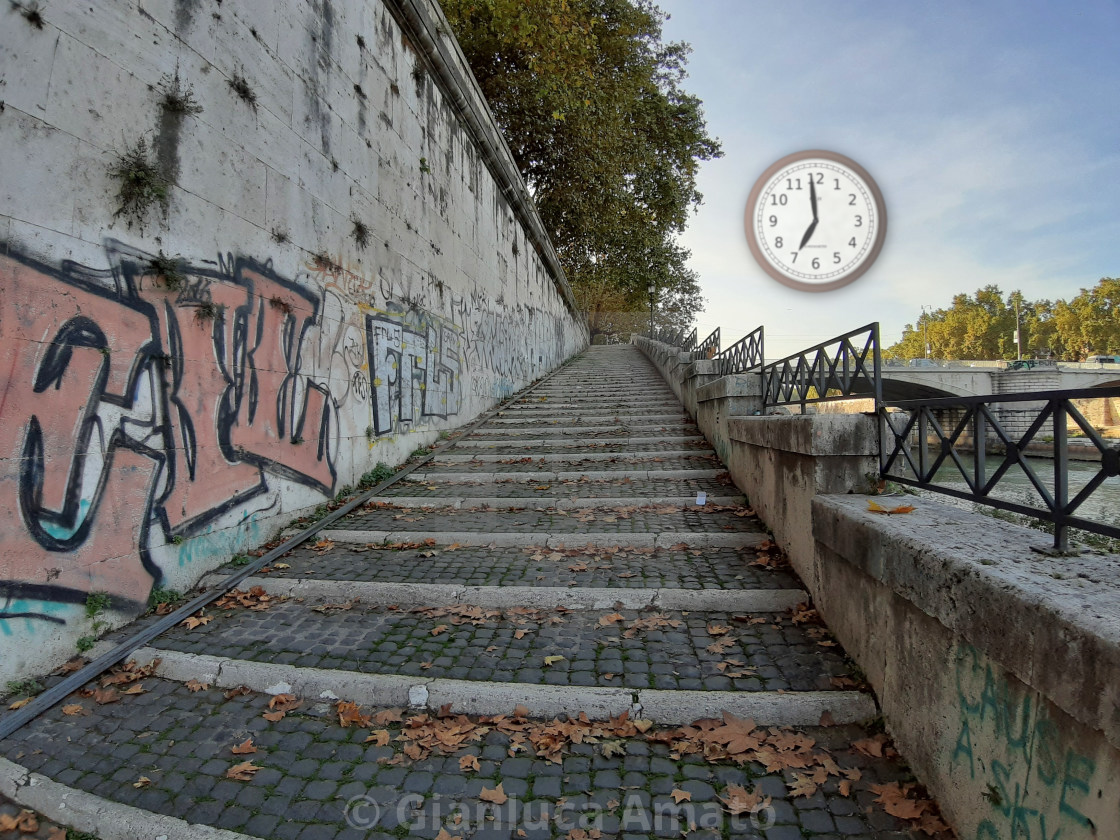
h=6 m=59
